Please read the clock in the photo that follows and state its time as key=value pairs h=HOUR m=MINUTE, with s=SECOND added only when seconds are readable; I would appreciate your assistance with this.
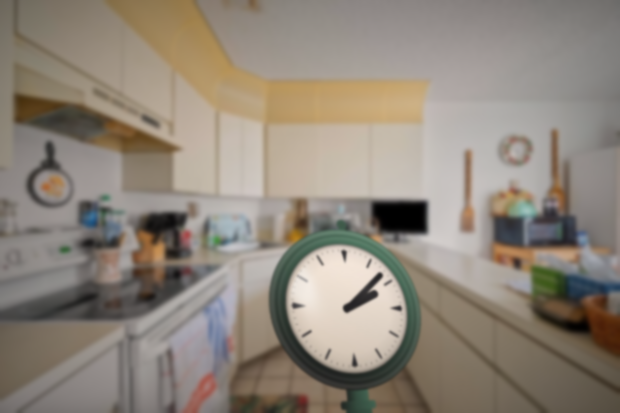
h=2 m=8
